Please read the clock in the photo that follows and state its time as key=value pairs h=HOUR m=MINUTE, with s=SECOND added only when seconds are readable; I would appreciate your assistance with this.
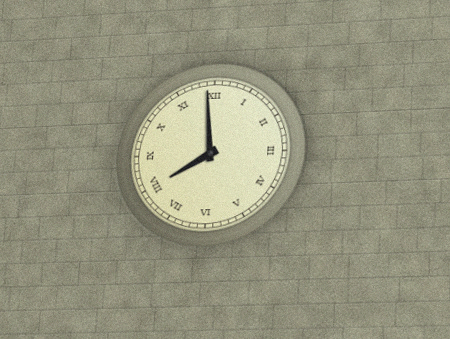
h=7 m=59
